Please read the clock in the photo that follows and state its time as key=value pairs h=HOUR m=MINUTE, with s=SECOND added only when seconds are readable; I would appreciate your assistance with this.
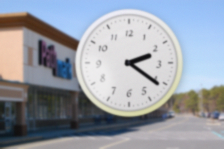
h=2 m=21
